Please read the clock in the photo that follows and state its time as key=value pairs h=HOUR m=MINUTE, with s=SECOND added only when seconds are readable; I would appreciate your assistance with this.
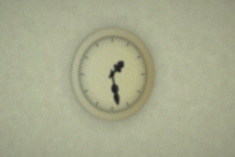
h=1 m=28
